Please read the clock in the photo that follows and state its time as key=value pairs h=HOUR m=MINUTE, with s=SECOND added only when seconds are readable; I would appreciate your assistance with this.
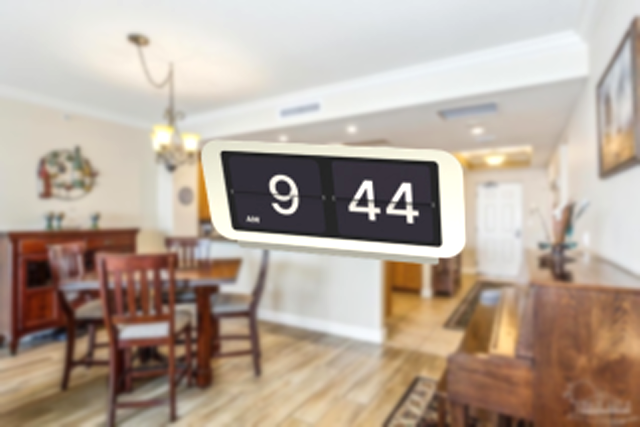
h=9 m=44
